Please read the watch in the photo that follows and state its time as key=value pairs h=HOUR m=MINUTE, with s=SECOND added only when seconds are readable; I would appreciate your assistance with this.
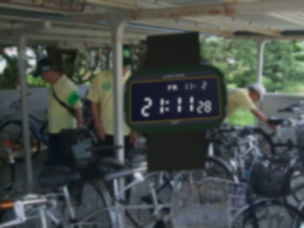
h=21 m=11 s=28
